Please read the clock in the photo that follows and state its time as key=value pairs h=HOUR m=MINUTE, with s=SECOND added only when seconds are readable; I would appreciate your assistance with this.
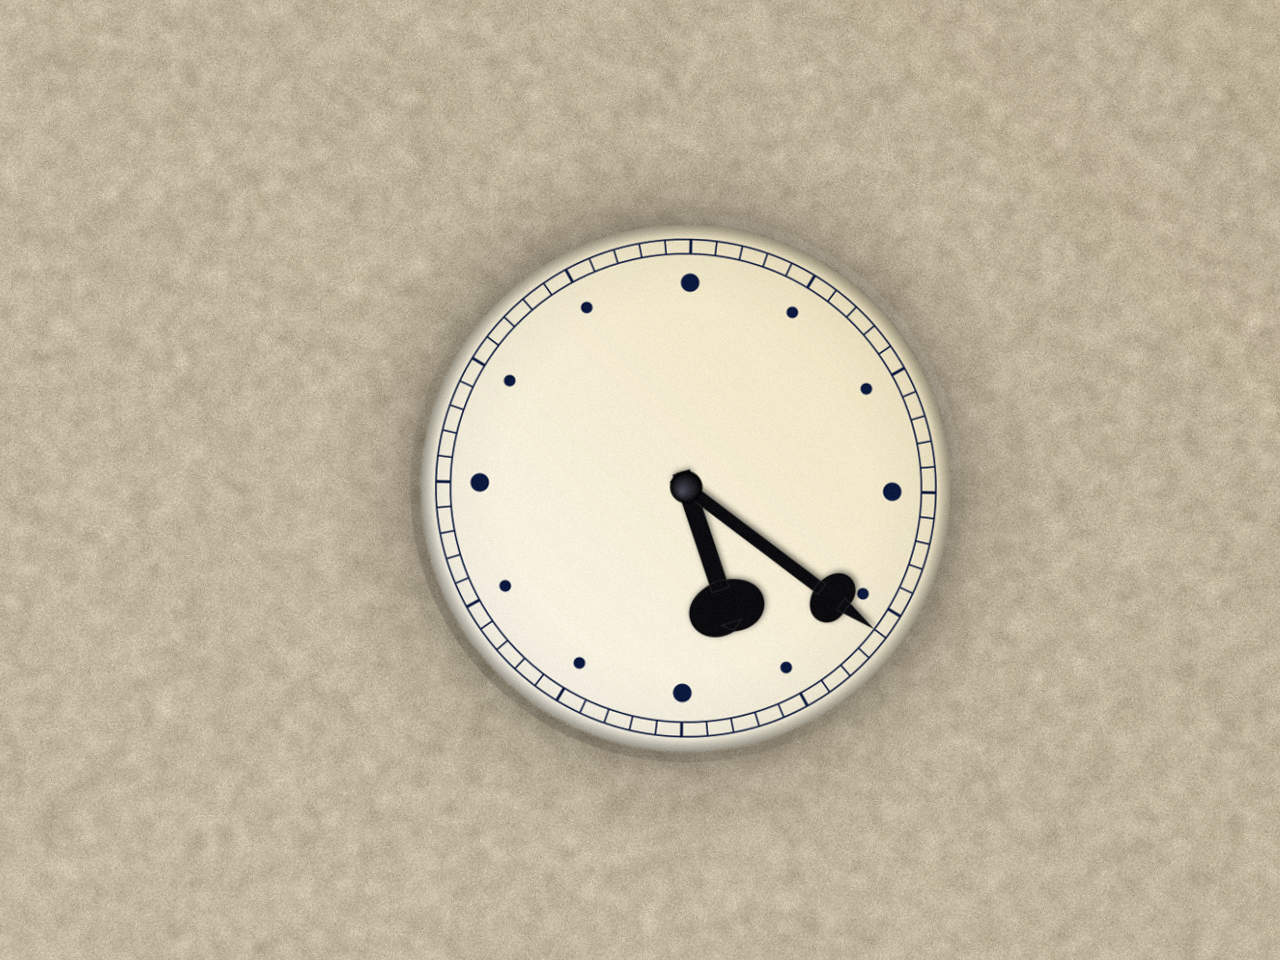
h=5 m=21
